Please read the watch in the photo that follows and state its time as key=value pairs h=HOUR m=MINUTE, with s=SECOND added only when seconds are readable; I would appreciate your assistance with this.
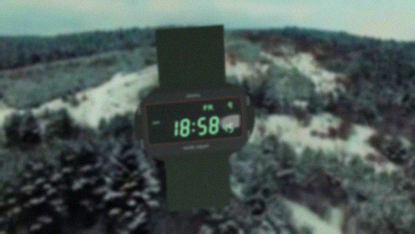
h=18 m=58
